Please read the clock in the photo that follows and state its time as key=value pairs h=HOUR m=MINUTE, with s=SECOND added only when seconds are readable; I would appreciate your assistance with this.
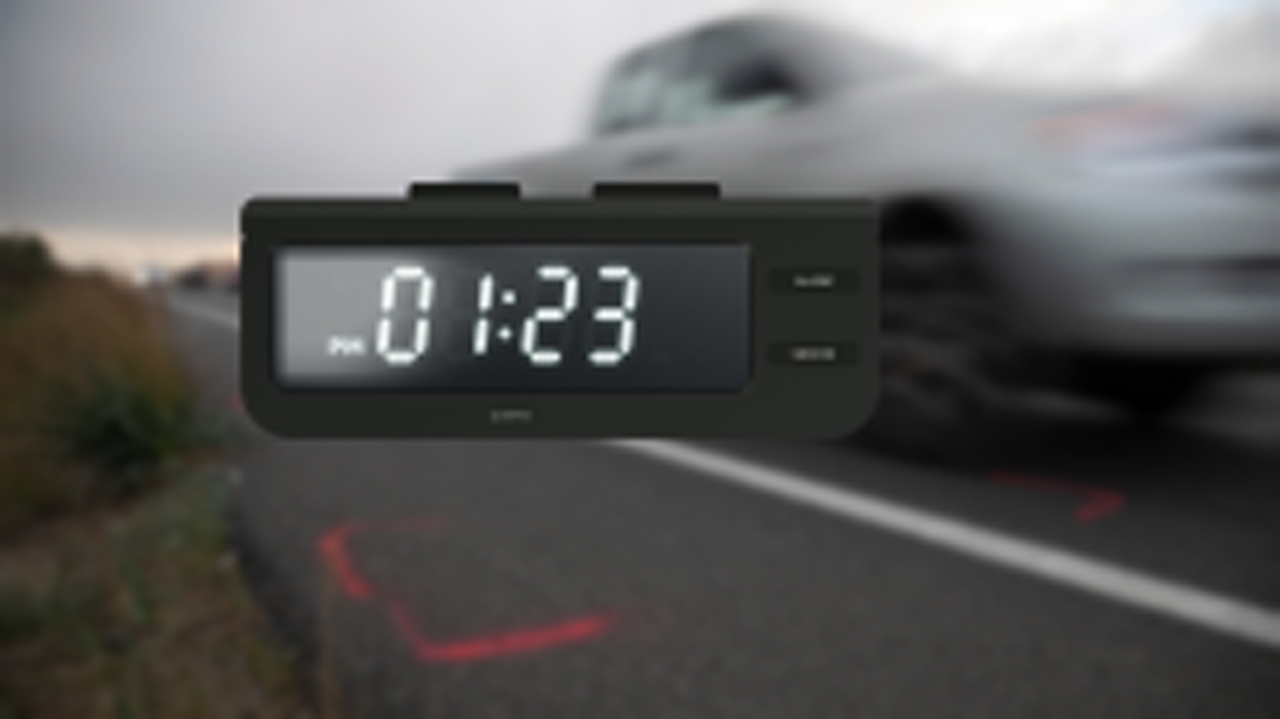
h=1 m=23
